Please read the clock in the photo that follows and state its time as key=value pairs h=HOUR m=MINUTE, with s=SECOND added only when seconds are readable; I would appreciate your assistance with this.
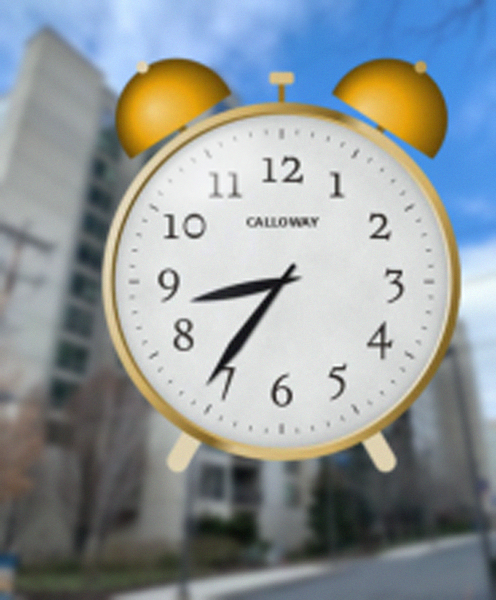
h=8 m=36
